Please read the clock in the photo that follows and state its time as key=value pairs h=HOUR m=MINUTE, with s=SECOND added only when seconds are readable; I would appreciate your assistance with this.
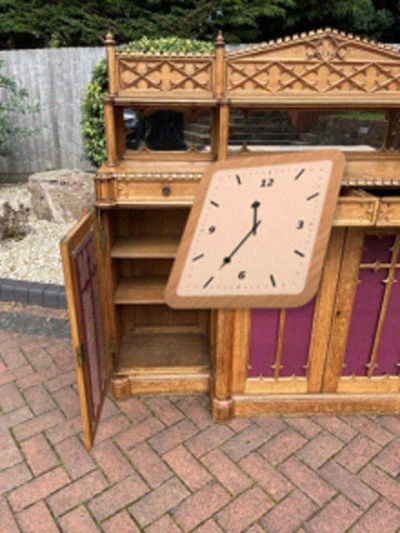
h=11 m=35
